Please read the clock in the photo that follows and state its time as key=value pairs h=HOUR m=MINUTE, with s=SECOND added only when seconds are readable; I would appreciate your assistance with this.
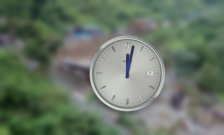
h=12 m=2
